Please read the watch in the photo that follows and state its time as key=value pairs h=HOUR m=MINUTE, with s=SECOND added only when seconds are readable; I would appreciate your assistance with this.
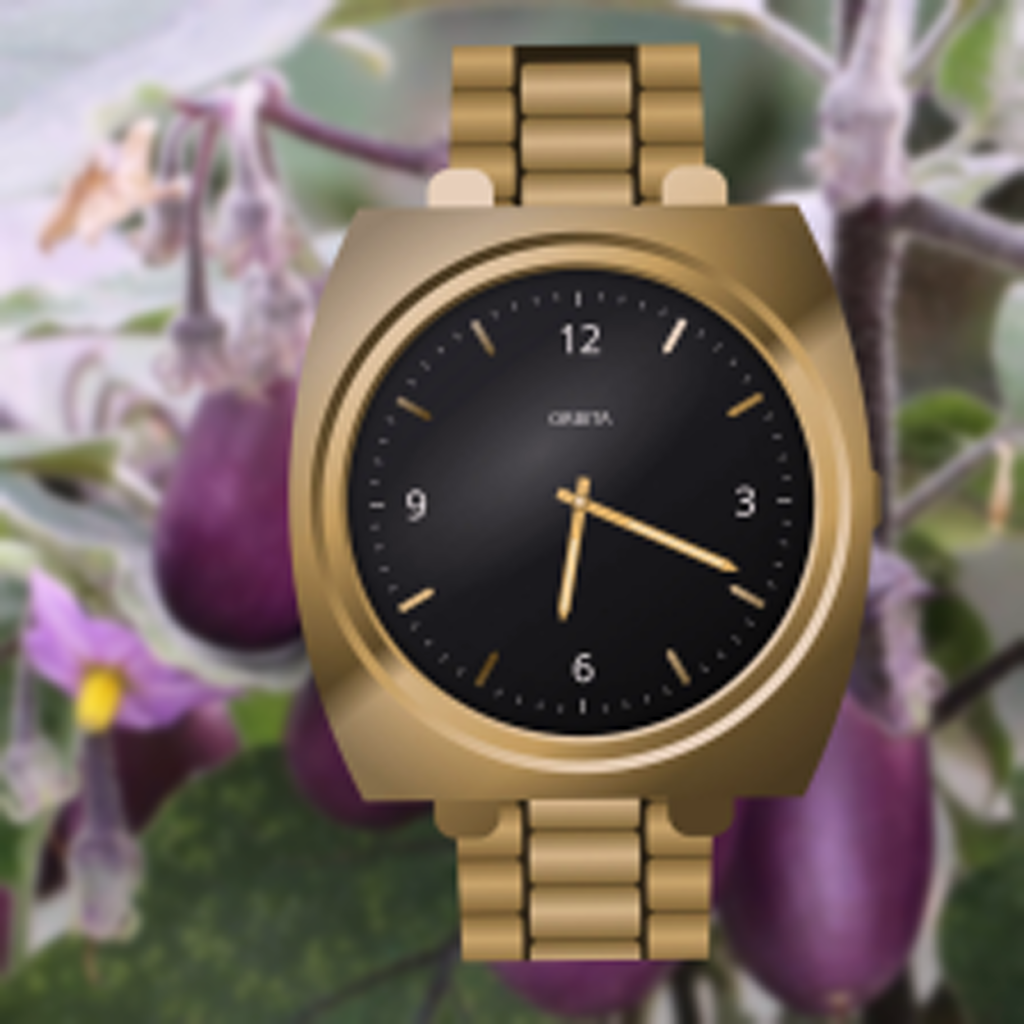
h=6 m=19
